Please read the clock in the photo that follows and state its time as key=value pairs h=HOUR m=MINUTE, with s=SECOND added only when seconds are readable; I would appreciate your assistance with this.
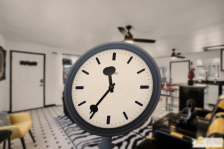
h=11 m=36
